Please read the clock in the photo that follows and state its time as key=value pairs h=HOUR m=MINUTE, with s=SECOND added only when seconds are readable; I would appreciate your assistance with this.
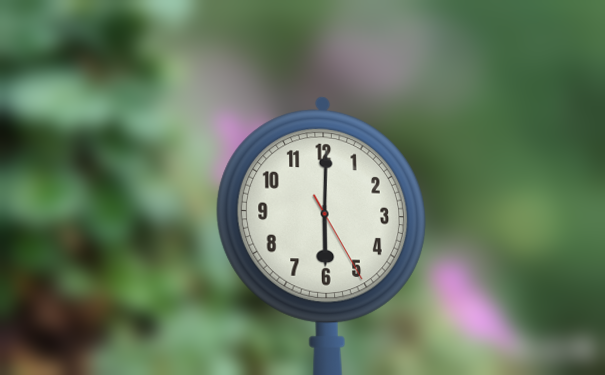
h=6 m=0 s=25
